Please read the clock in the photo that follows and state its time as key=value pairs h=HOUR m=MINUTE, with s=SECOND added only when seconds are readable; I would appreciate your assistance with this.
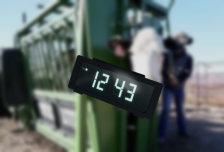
h=12 m=43
